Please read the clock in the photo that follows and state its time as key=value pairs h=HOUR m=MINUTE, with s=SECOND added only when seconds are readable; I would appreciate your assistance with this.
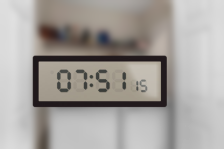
h=7 m=51 s=15
